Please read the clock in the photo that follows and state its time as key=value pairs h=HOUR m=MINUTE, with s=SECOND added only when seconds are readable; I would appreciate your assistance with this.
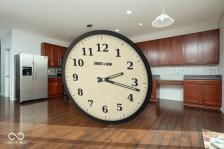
h=2 m=17
